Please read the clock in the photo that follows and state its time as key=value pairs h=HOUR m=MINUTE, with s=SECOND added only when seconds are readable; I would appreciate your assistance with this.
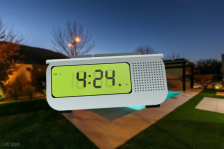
h=4 m=24
